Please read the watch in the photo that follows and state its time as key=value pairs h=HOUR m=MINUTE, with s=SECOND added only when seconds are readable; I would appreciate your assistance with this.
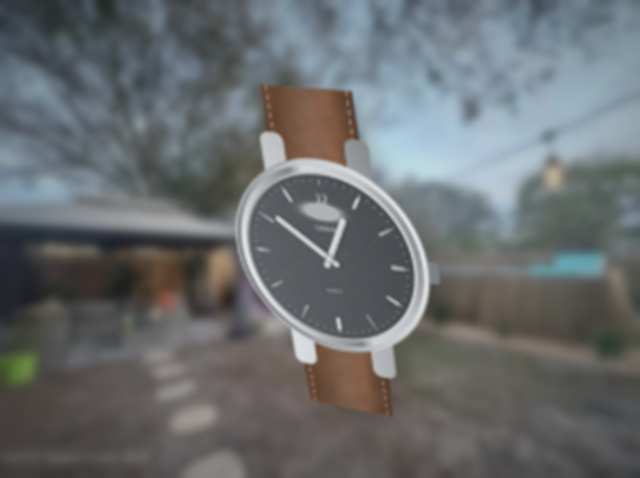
h=12 m=51
